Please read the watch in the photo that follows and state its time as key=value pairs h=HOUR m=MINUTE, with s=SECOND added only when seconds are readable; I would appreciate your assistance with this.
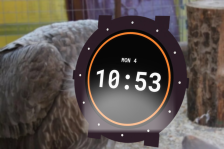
h=10 m=53
